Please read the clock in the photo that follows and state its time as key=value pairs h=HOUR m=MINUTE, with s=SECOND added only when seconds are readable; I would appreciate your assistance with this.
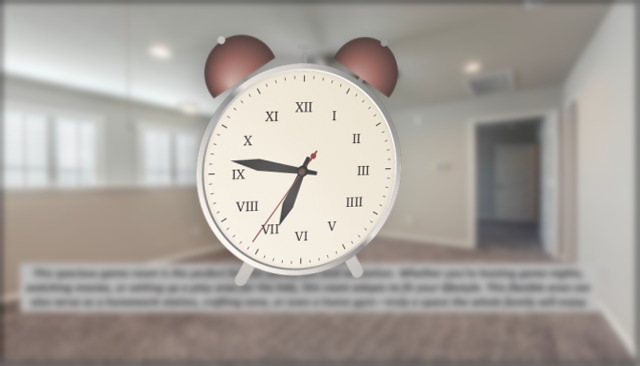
h=6 m=46 s=36
